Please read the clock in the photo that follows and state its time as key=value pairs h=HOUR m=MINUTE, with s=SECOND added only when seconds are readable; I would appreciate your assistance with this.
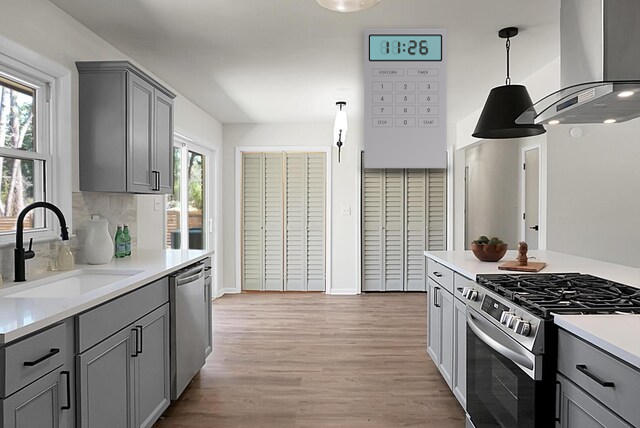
h=11 m=26
